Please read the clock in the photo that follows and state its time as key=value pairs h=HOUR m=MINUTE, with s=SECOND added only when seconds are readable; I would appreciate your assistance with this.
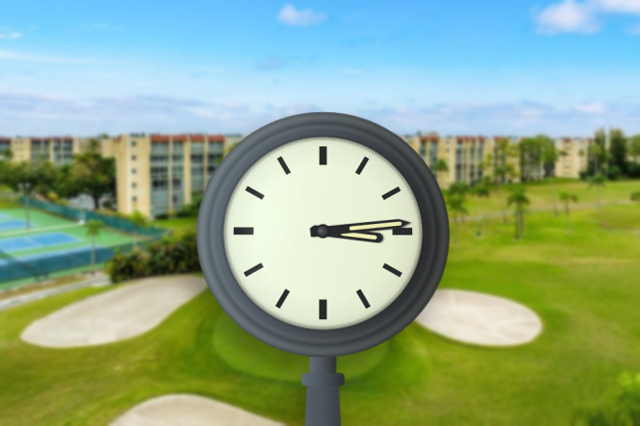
h=3 m=14
